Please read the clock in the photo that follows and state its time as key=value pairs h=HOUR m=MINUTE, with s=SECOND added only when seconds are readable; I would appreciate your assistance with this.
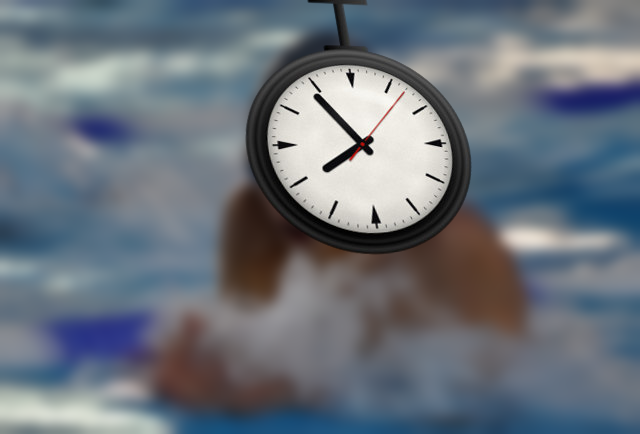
h=7 m=54 s=7
